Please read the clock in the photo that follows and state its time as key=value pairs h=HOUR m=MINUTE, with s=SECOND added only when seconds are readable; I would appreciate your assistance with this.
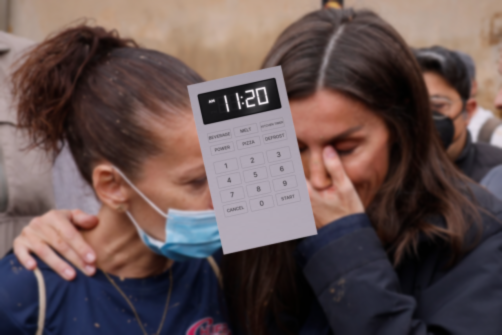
h=11 m=20
